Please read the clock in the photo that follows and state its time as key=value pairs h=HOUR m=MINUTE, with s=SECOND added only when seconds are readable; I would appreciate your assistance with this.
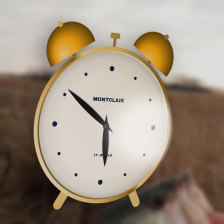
h=5 m=51
